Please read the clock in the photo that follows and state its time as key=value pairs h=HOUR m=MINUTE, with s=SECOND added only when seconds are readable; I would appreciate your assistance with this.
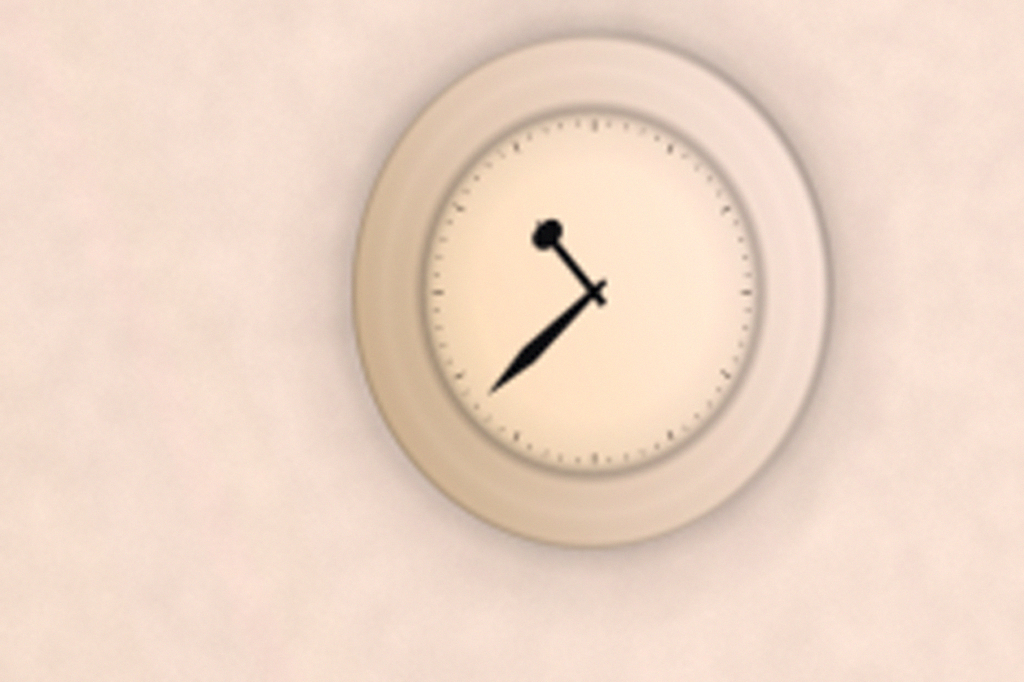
h=10 m=38
